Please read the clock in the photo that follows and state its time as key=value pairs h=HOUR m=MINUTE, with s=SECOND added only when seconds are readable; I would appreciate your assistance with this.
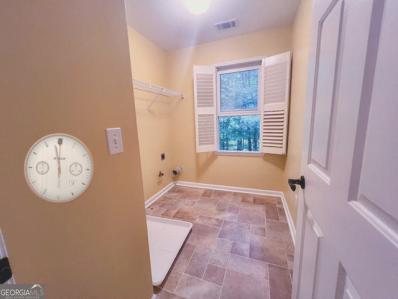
h=5 m=58
